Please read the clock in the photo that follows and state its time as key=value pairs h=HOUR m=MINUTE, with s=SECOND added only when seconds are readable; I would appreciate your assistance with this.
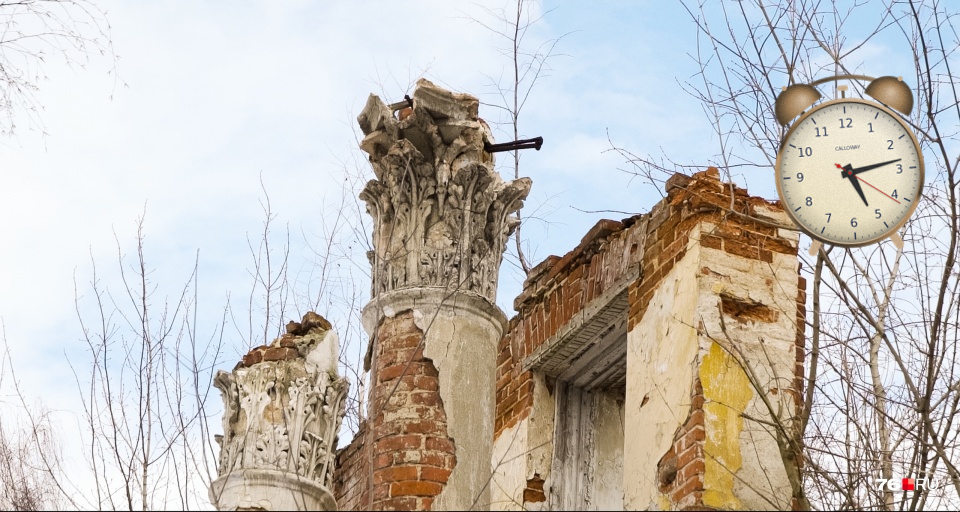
h=5 m=13 s=21
